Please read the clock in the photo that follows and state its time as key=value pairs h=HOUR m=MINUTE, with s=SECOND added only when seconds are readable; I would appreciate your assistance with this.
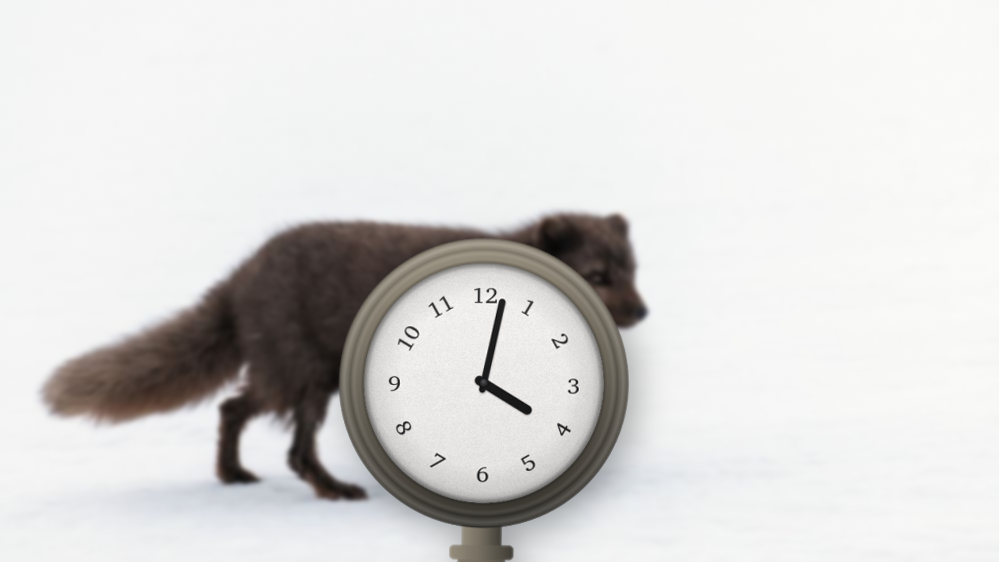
h=4 m=2
